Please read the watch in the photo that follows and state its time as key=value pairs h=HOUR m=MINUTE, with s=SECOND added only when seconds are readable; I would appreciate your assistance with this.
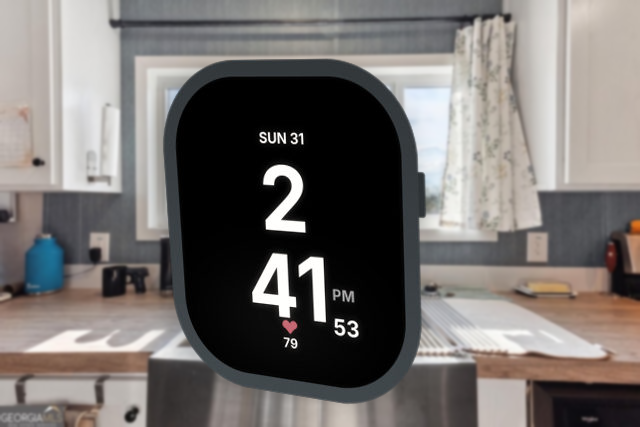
h=2 m=41 s=53
